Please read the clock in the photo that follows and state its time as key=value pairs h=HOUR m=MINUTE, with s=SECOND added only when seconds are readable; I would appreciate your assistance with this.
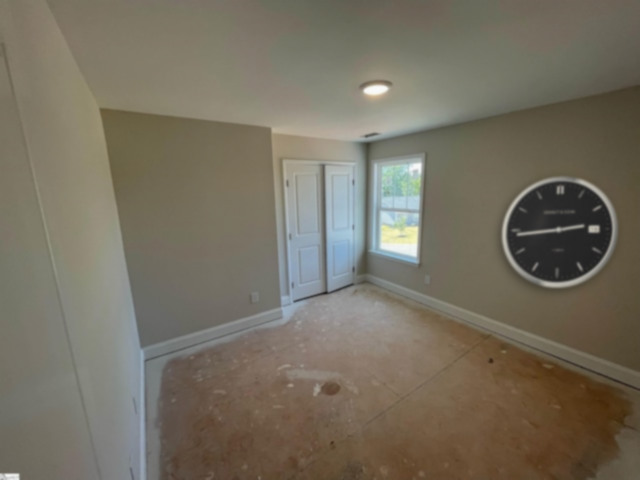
h=2 m=44
